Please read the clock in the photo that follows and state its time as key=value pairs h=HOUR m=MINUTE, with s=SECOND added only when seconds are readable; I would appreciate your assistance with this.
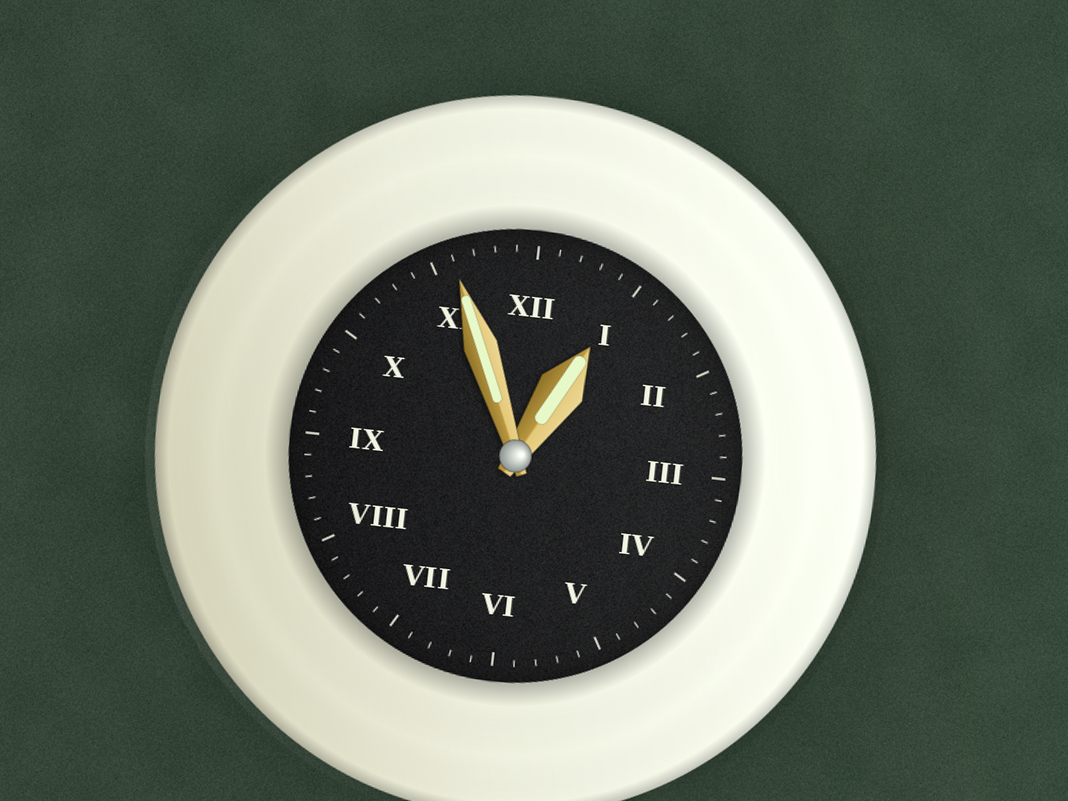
h=12 m=56
